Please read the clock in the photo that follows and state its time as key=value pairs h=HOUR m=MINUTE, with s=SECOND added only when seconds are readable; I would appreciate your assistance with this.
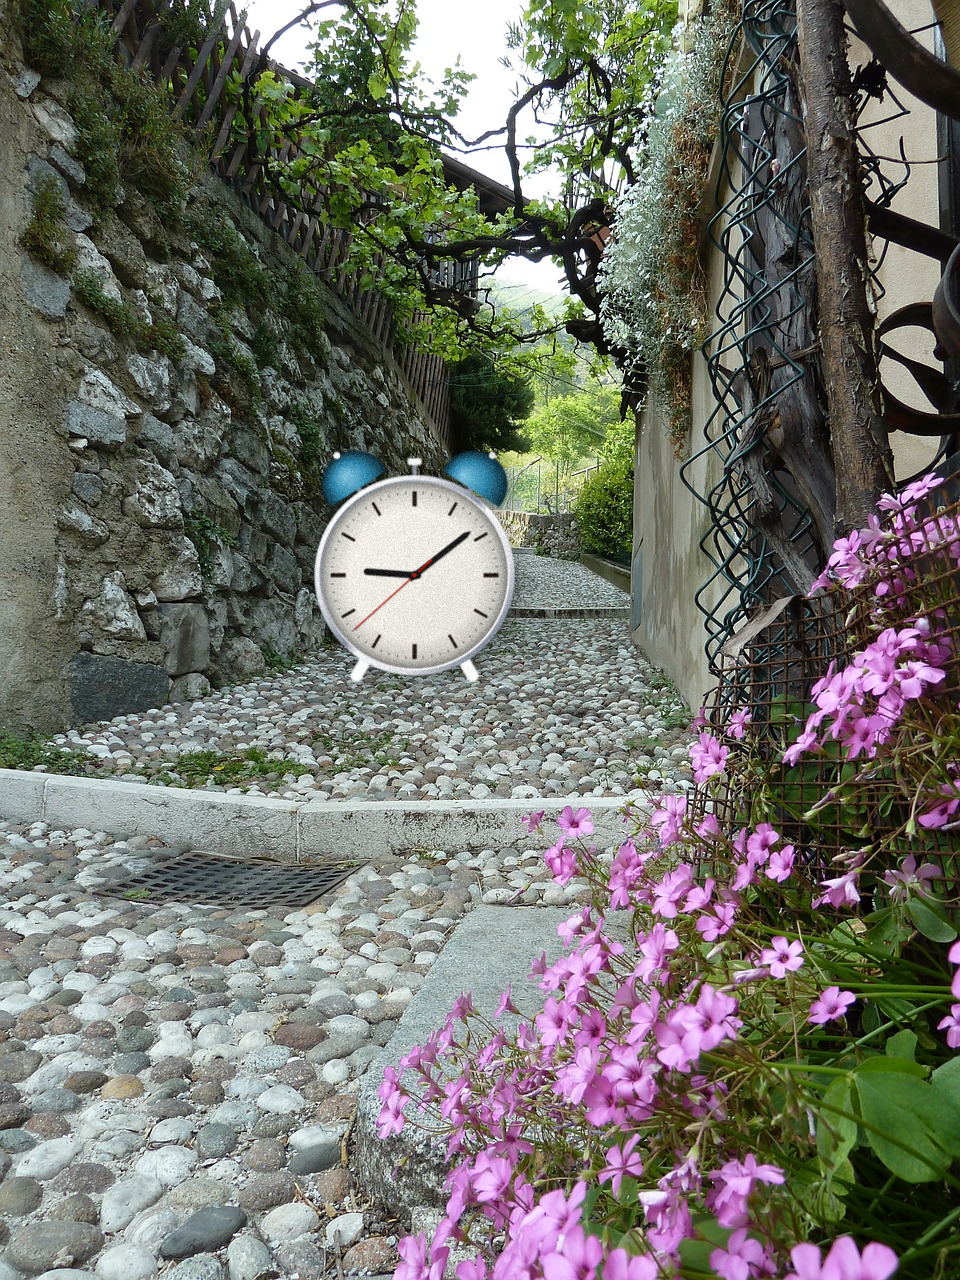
h=9 m=8 s=38
